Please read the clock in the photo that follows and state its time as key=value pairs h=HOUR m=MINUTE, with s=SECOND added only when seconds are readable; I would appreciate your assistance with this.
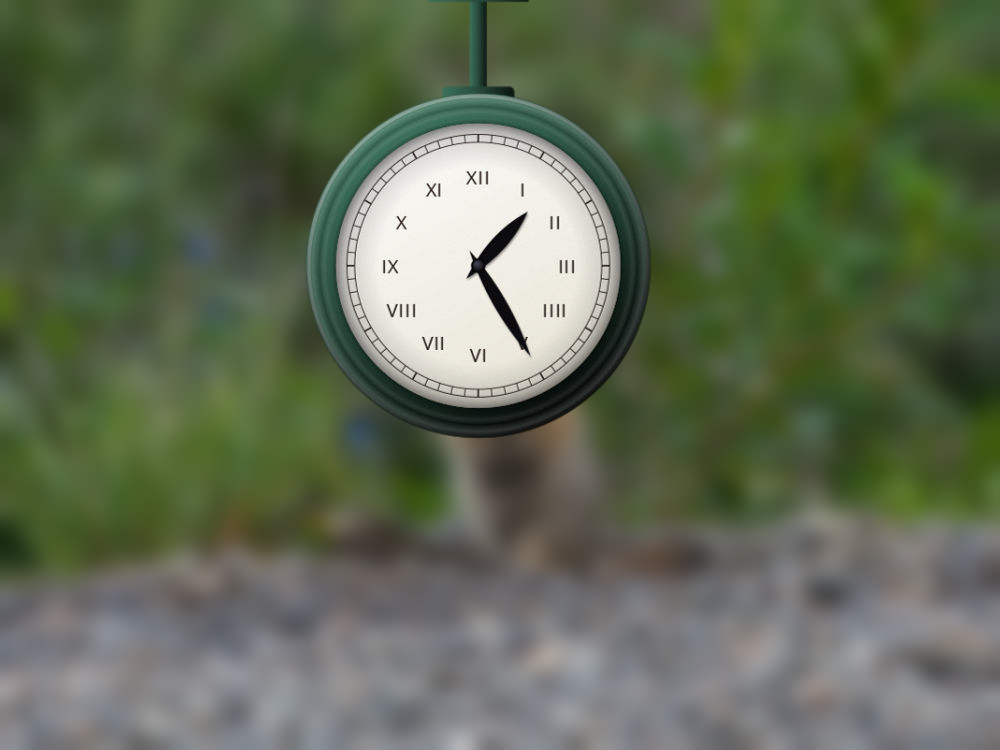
h=1 m=25
